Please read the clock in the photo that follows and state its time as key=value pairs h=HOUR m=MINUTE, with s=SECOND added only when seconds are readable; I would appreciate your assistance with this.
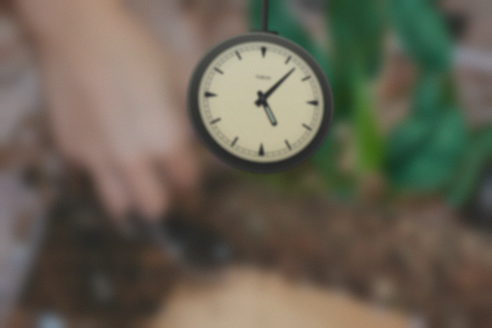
h=5 m=7
